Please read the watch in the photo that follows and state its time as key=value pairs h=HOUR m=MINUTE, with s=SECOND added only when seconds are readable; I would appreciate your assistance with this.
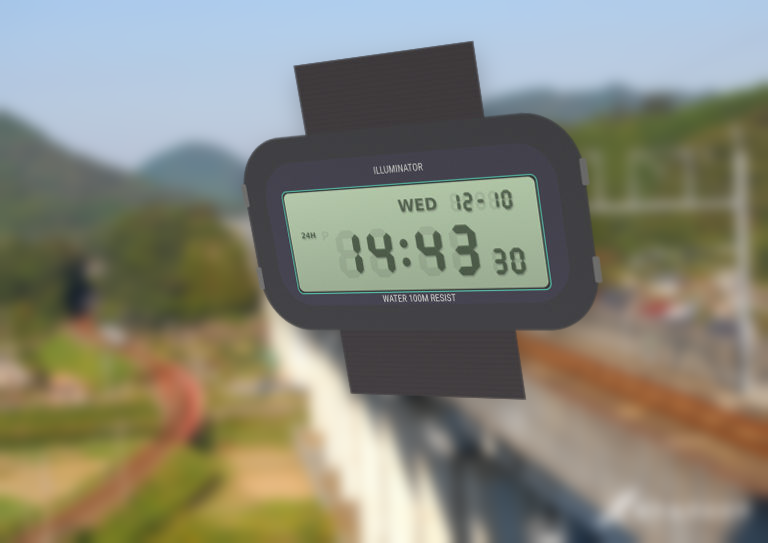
h=14 m=43 s=30
